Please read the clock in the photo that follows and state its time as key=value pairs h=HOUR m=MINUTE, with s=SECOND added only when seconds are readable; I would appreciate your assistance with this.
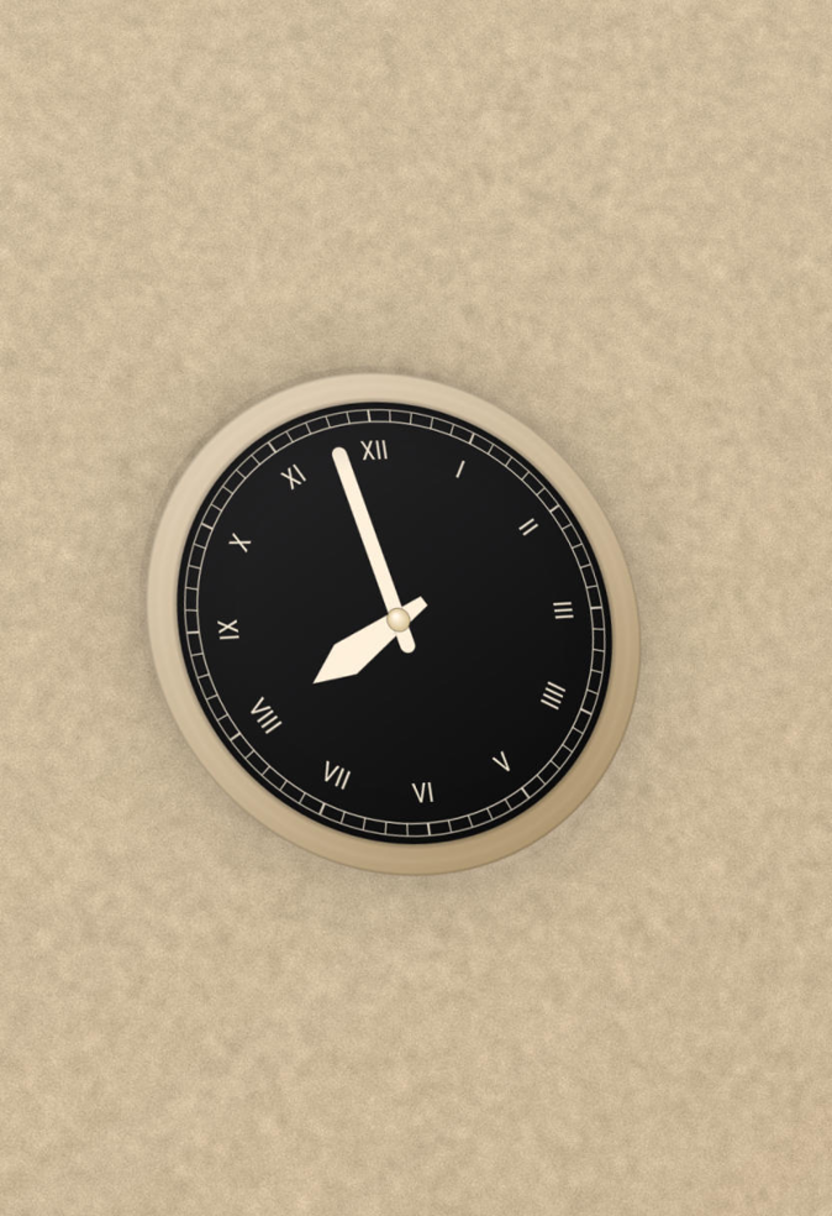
h=7 m=58
